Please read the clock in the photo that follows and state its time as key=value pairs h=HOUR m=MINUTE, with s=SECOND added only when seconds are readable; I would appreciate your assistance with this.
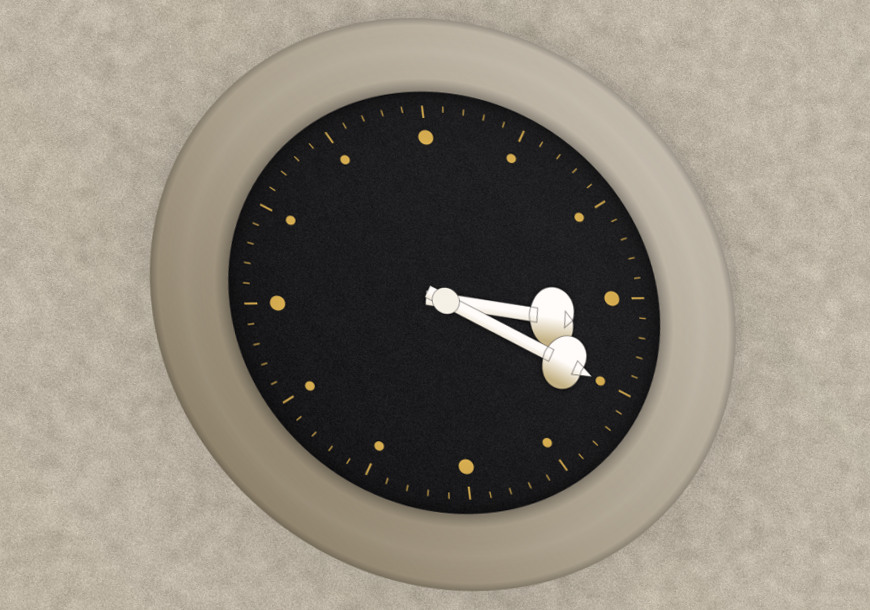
h=3 m=20
